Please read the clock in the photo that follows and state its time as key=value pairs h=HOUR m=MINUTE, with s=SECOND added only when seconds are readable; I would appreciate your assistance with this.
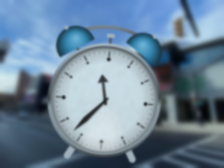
h=11 m=37
